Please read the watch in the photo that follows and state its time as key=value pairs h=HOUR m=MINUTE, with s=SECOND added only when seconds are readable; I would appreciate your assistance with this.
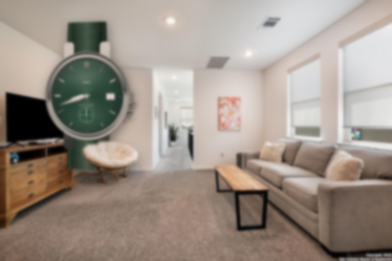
h=8 m=42
